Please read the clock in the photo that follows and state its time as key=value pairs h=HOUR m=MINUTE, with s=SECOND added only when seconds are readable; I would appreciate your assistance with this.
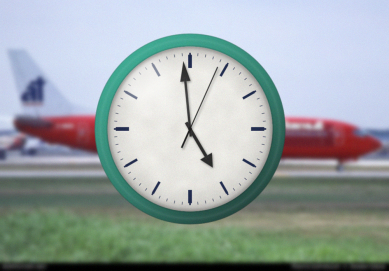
h=4 m=59 s=4
